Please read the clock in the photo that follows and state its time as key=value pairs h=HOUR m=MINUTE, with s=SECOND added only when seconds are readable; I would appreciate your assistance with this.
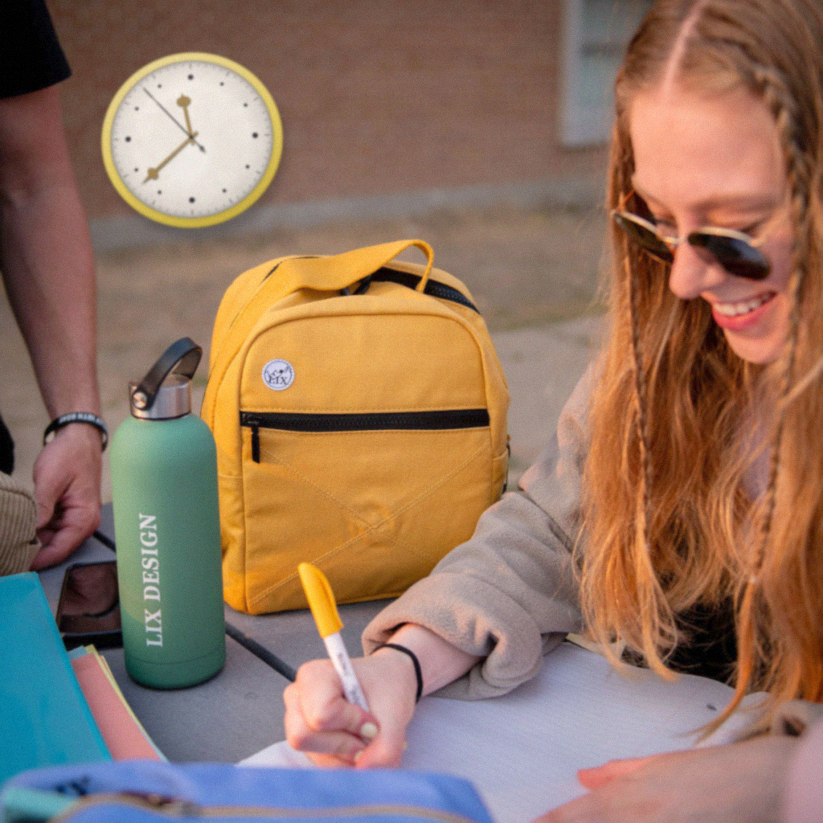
h=11 m=37 s=53
